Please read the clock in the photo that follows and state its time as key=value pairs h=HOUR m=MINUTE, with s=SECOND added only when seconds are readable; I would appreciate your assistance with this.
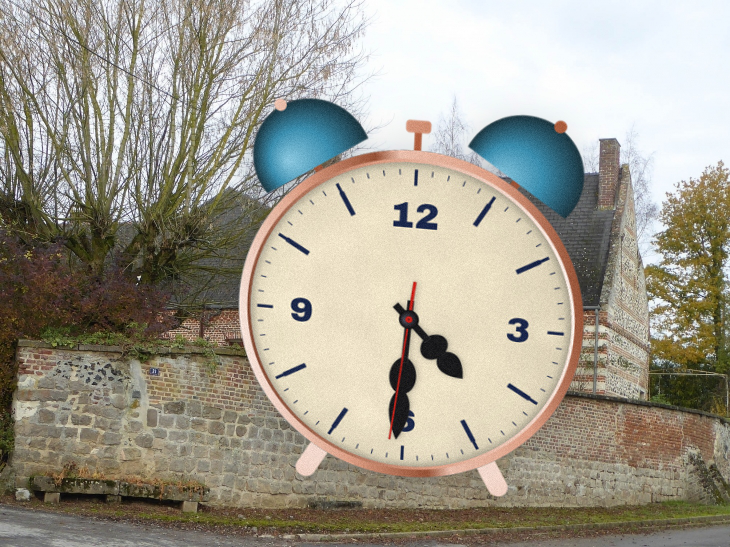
h=4 m=30 s=31
